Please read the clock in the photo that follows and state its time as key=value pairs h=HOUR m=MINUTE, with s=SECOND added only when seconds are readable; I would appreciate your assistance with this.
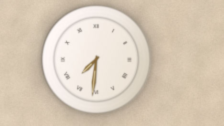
h=7 m=31
